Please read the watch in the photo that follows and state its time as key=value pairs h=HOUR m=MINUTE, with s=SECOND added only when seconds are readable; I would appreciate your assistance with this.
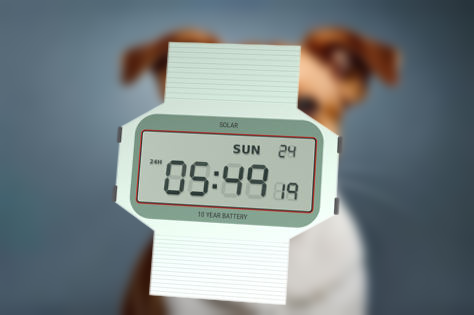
h=5 m=49 s=19
